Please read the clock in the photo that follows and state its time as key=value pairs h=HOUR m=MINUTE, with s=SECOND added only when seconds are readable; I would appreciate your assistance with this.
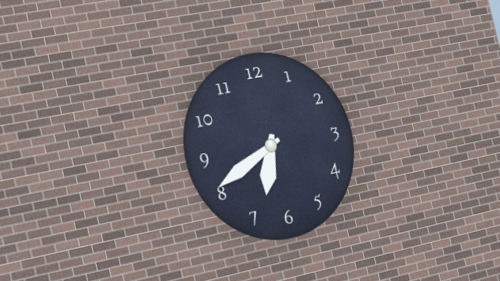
h=6 m=41
